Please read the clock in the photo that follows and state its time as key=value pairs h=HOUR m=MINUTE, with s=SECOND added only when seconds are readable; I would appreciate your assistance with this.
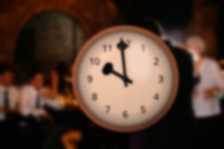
h=9 m=59
